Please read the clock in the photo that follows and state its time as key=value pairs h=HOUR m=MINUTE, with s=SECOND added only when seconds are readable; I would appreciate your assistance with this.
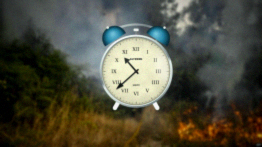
h=10 m=38
